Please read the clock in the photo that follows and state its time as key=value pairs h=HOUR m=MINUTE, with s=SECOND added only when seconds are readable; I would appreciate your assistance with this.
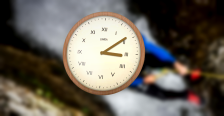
h=3 m=9
